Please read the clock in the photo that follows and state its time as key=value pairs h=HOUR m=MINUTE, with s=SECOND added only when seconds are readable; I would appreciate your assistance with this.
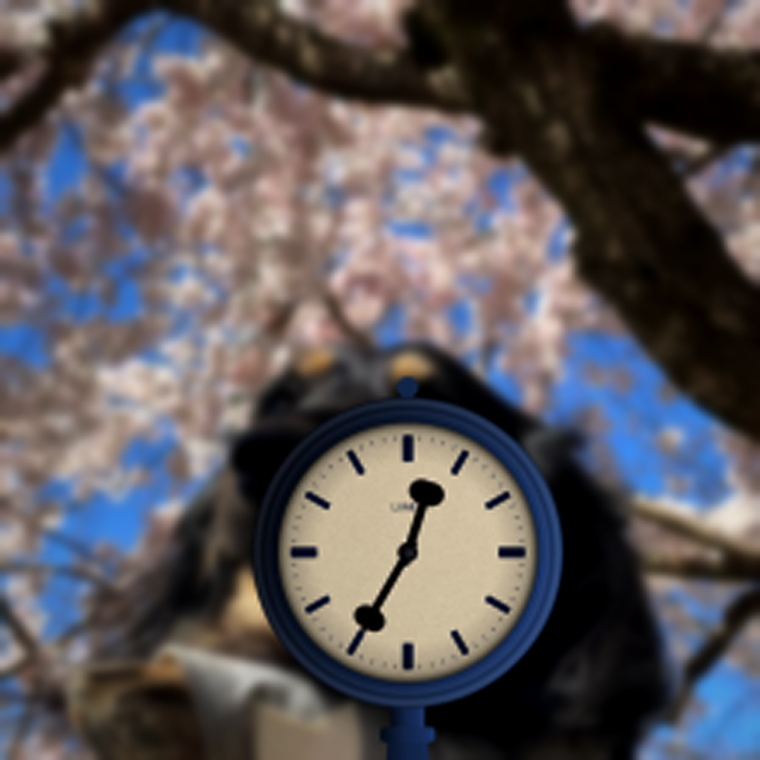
h=12 m=35
